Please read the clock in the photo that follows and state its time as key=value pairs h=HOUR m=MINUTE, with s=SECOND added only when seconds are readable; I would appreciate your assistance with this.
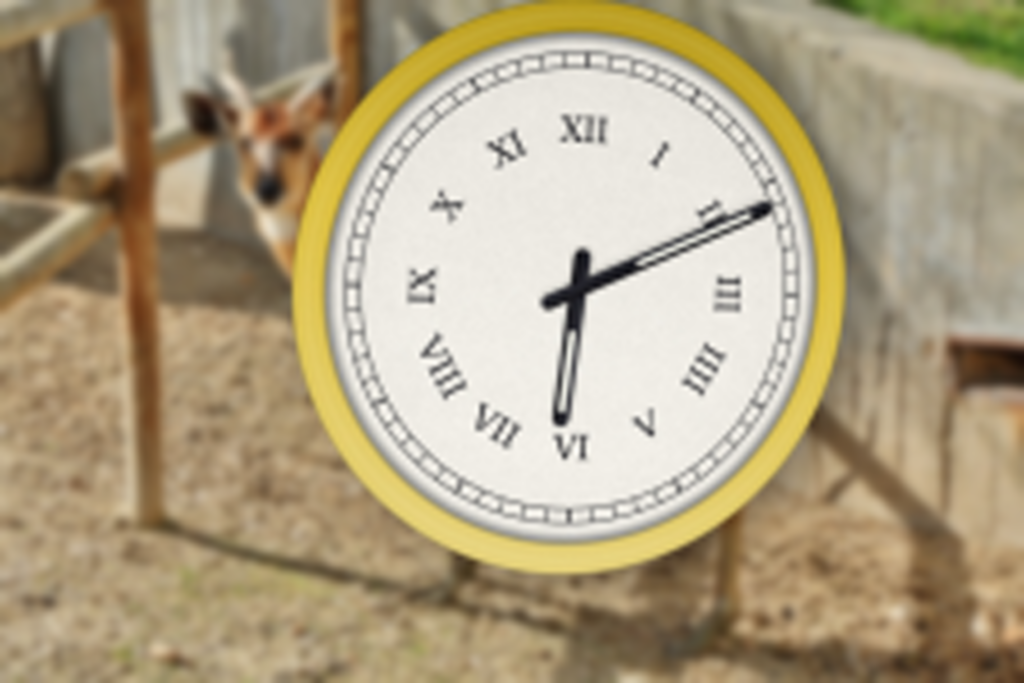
h=6 m=11
